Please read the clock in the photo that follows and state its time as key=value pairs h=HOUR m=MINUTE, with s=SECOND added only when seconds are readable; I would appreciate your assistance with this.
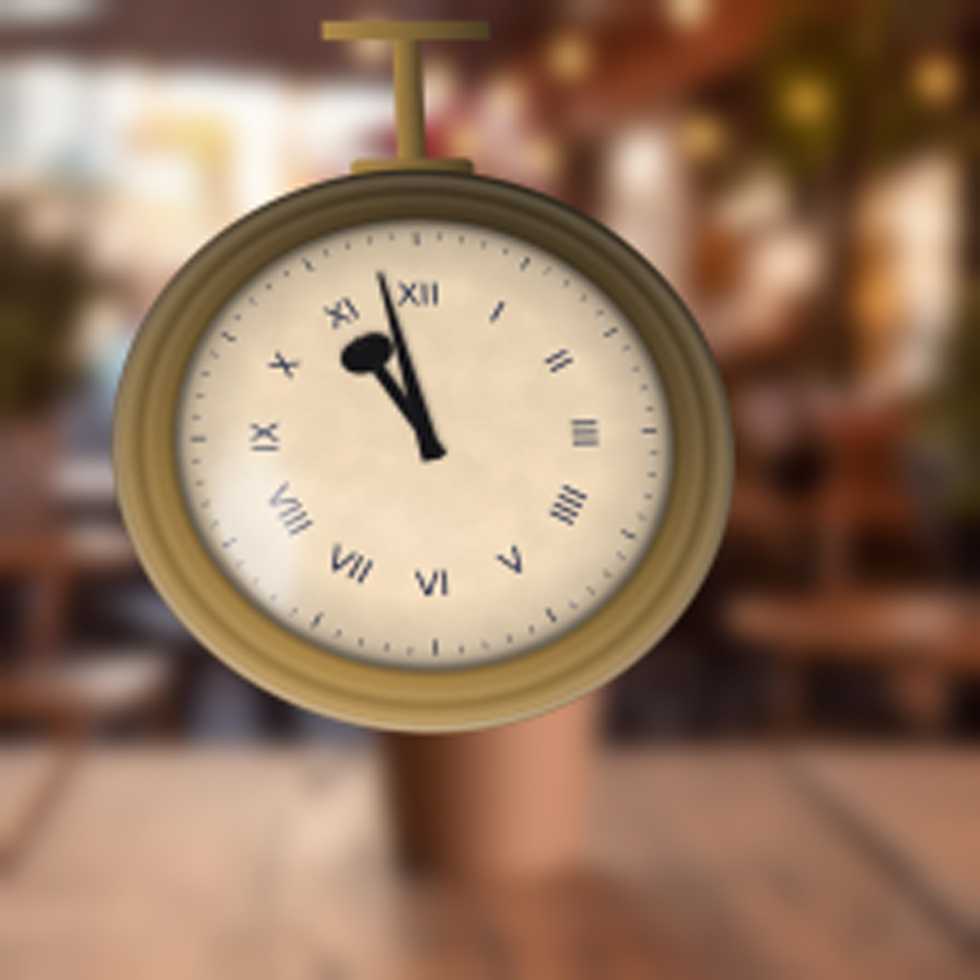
h=10 m=58
